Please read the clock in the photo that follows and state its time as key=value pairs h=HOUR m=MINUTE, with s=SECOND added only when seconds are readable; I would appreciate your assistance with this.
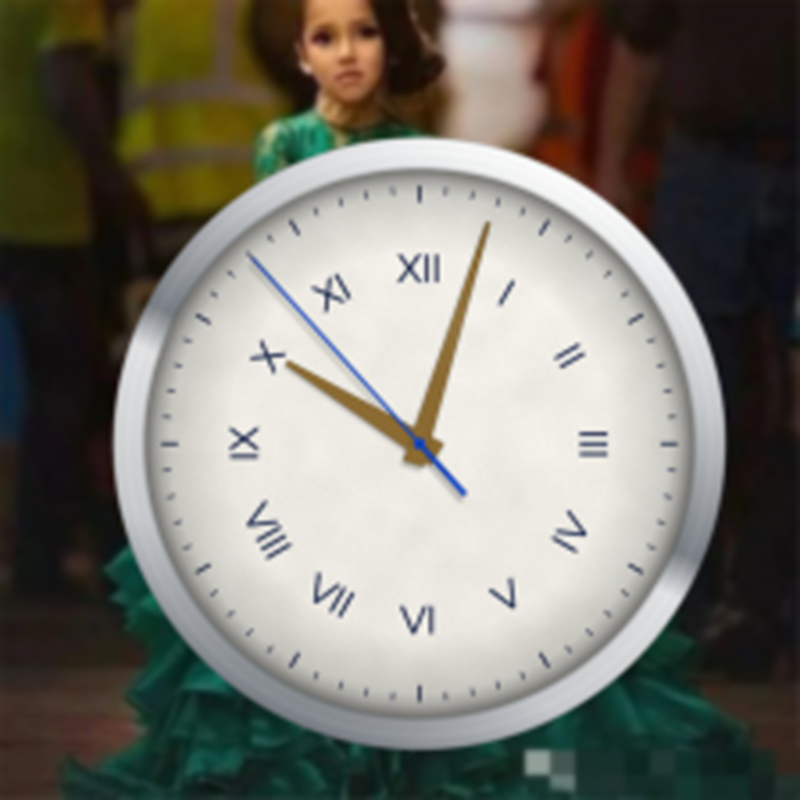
h=10 m=2 s=53
